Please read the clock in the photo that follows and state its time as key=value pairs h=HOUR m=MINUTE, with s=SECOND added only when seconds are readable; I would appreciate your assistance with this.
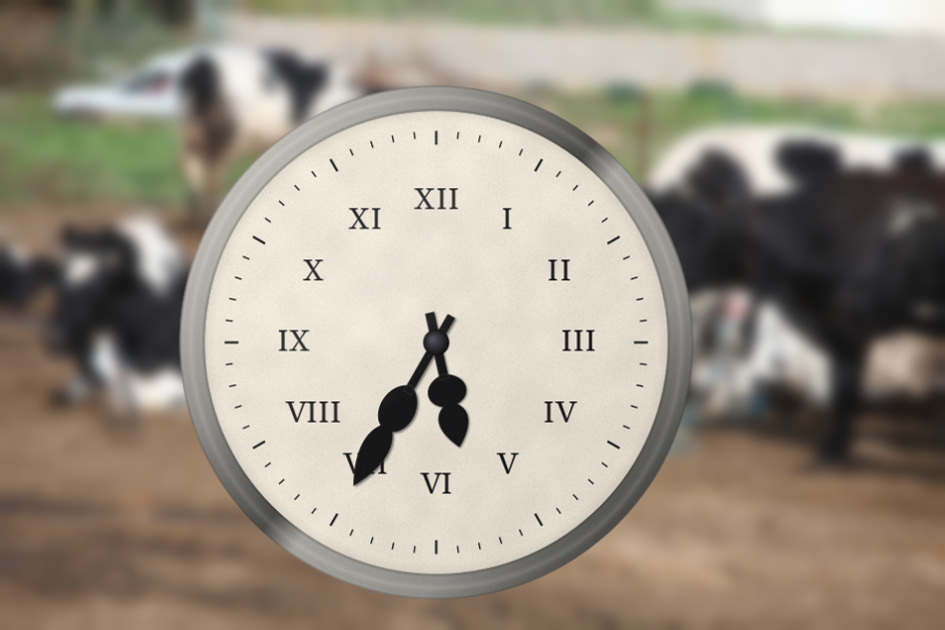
h=5 m=35
